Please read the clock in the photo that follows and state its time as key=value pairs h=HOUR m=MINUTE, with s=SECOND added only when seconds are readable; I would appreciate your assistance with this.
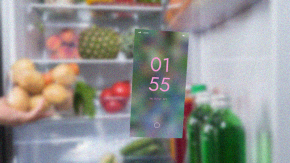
h=1 m=55
